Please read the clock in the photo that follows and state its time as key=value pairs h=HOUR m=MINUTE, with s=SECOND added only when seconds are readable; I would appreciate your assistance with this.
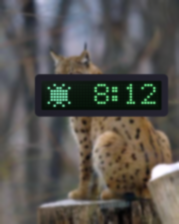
h=8 m=12
